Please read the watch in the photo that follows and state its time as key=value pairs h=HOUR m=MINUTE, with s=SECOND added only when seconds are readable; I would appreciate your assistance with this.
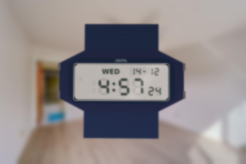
h=4 m=57
